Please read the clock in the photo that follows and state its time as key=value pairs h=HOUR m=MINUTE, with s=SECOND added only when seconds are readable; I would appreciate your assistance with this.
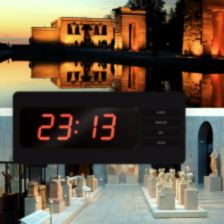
h=23 m=13
